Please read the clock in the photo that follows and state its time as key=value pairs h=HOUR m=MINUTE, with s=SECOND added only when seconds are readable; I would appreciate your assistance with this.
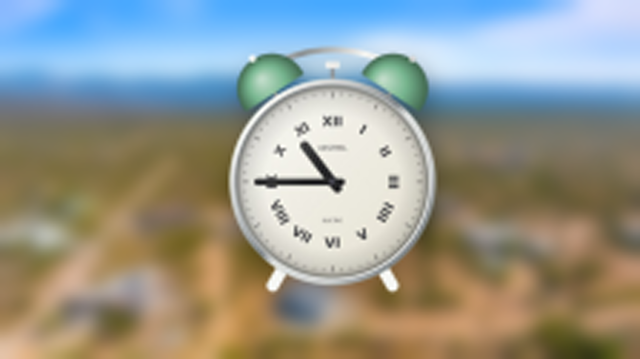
h=10 m=45
